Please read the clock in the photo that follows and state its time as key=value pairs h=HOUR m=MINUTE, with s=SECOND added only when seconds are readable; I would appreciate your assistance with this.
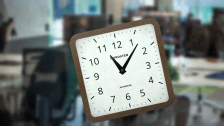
h=11 m=7
